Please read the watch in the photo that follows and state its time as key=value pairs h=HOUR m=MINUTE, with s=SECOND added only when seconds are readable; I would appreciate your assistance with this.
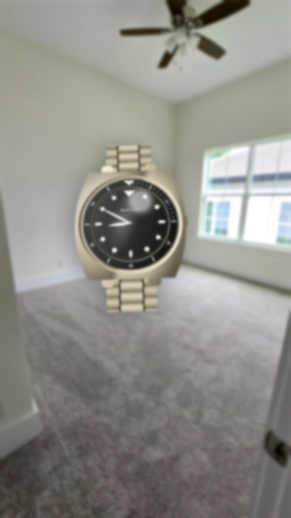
h=8 m=50
